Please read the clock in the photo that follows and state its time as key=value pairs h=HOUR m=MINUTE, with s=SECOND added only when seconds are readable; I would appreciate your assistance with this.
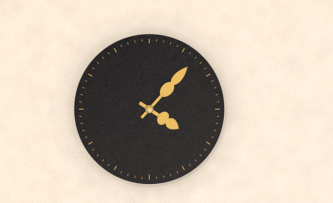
h=4 m=7
